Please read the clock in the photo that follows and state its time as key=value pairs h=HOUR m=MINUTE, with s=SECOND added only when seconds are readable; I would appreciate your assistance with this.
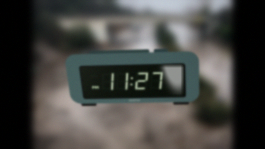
h=11 m=27
